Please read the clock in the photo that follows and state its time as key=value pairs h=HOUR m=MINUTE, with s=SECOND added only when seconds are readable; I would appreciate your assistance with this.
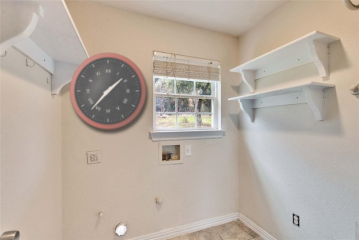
h=1 m=37
